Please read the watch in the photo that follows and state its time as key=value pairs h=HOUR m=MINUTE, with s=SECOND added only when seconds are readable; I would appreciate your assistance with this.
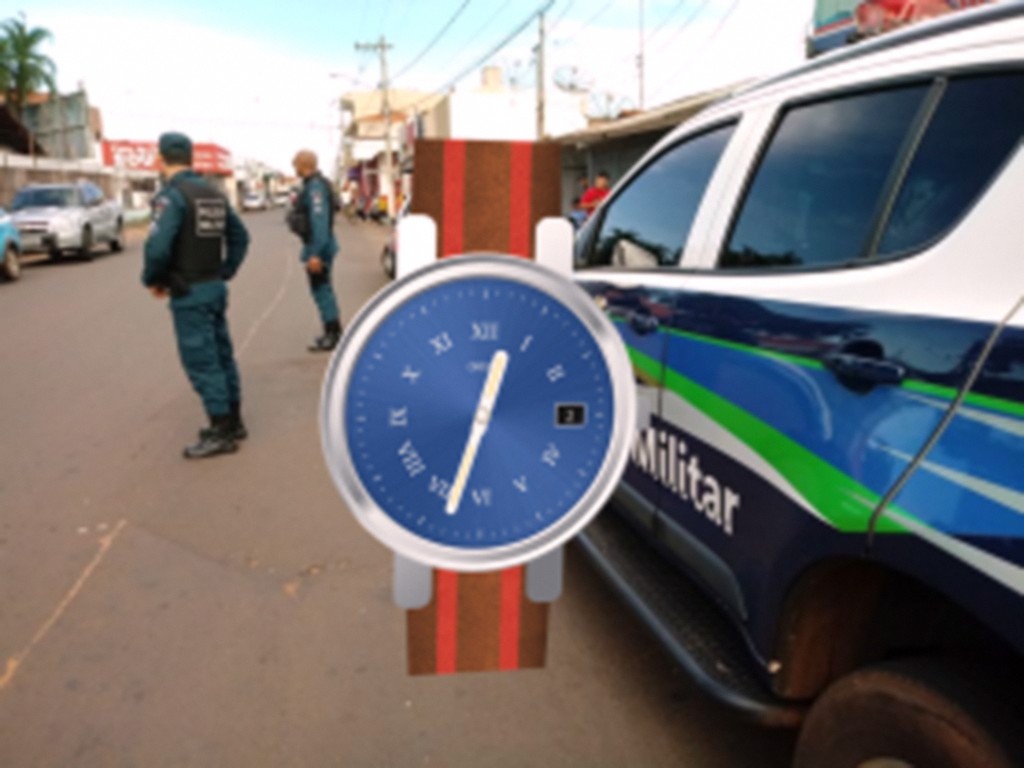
h=12 m=33
